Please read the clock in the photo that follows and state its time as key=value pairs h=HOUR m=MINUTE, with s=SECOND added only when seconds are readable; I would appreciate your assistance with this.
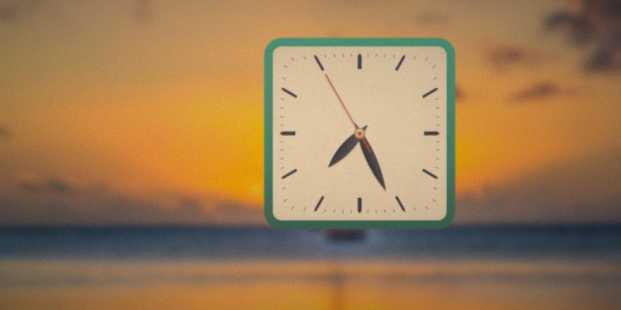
h=7 m=25 s=55
